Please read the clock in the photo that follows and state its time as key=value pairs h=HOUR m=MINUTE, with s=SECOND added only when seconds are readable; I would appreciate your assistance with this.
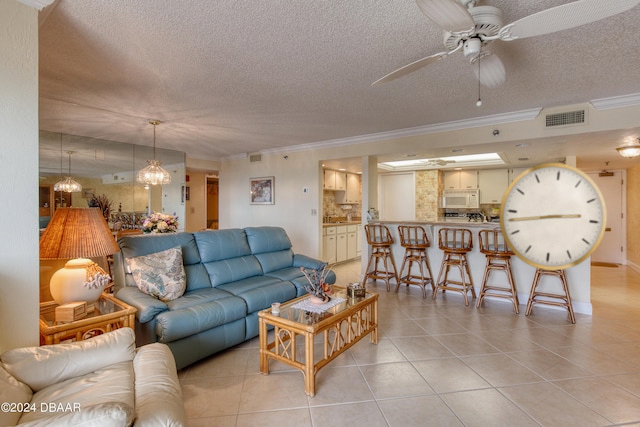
h=2 m=43
